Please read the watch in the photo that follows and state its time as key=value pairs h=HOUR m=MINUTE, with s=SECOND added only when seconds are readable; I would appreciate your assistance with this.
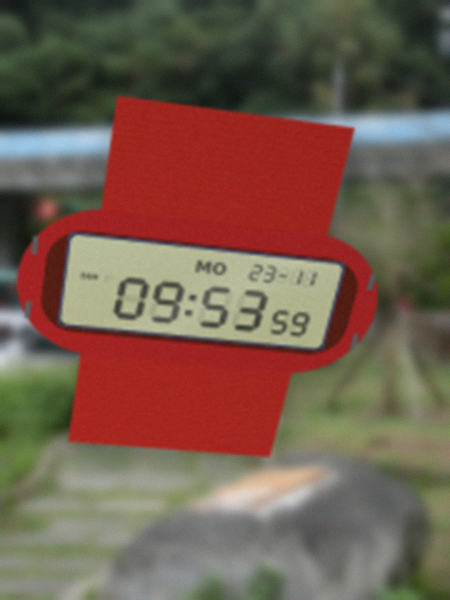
h=9 m=53 s=59
